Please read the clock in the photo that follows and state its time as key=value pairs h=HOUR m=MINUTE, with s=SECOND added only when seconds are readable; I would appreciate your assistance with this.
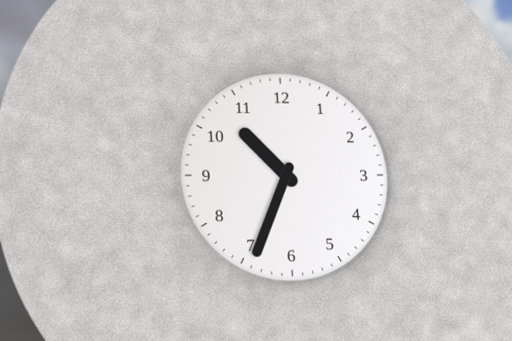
h=10 m=34
